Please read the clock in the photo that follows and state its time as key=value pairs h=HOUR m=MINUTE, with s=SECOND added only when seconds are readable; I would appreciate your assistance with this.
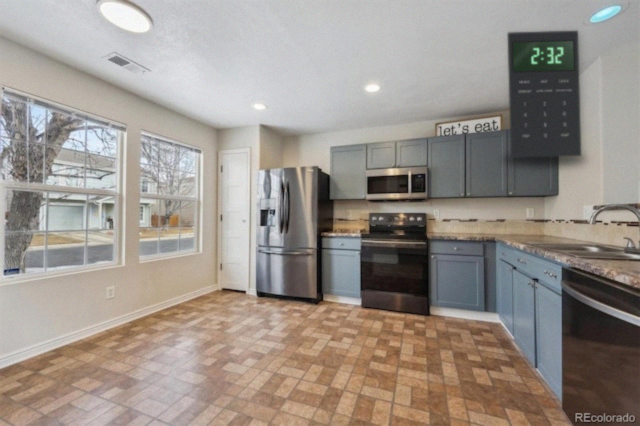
h=2 m=32
